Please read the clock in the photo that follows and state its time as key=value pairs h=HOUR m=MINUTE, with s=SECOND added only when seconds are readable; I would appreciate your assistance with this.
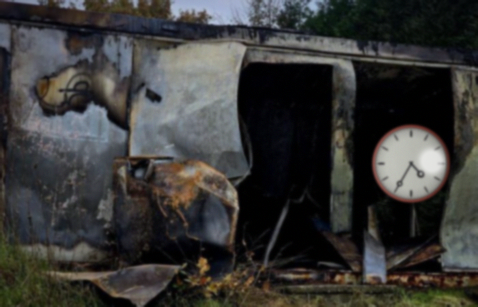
h=4 m=35
